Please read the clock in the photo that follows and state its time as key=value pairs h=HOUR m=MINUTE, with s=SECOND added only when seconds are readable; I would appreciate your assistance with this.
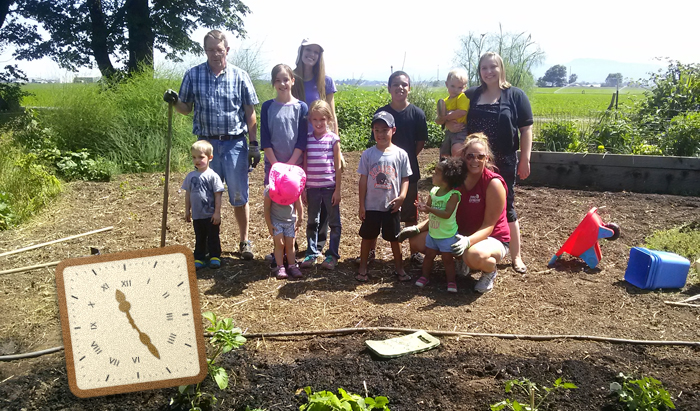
h=11 m=25
